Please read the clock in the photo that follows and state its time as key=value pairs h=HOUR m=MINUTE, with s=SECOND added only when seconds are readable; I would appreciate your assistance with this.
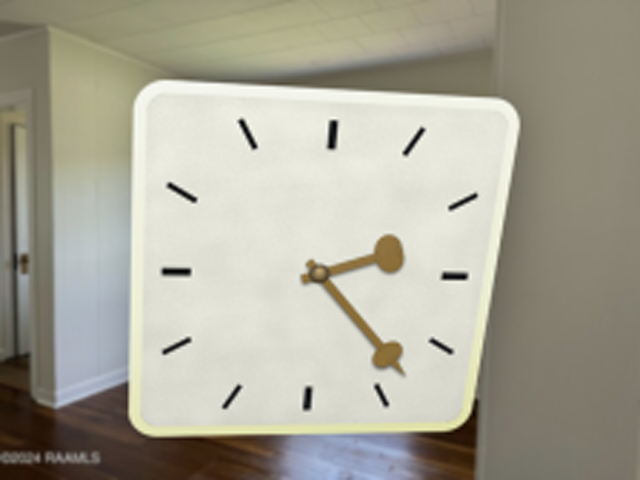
h=2 m=23
